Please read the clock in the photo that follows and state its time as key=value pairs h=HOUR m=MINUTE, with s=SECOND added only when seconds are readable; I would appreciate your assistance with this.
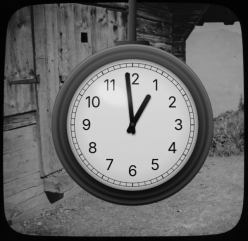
h=12 m=59
